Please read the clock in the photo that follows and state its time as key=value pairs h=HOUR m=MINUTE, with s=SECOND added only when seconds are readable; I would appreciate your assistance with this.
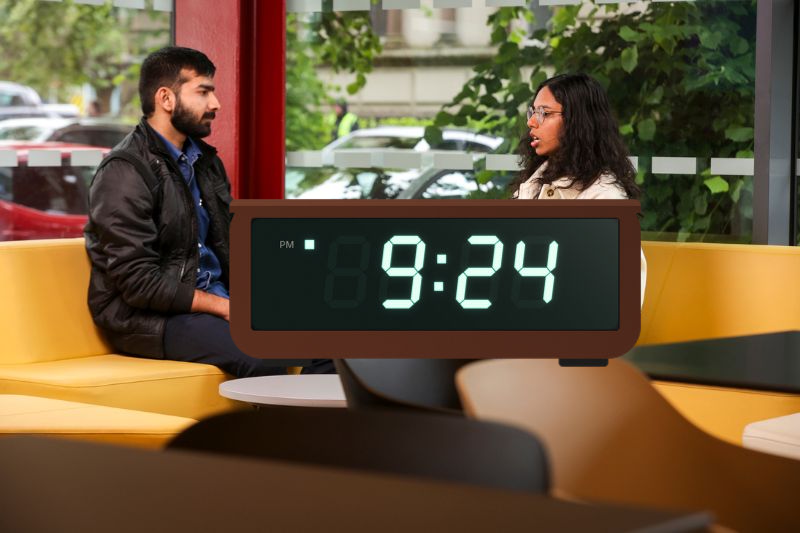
h=9 m=24
